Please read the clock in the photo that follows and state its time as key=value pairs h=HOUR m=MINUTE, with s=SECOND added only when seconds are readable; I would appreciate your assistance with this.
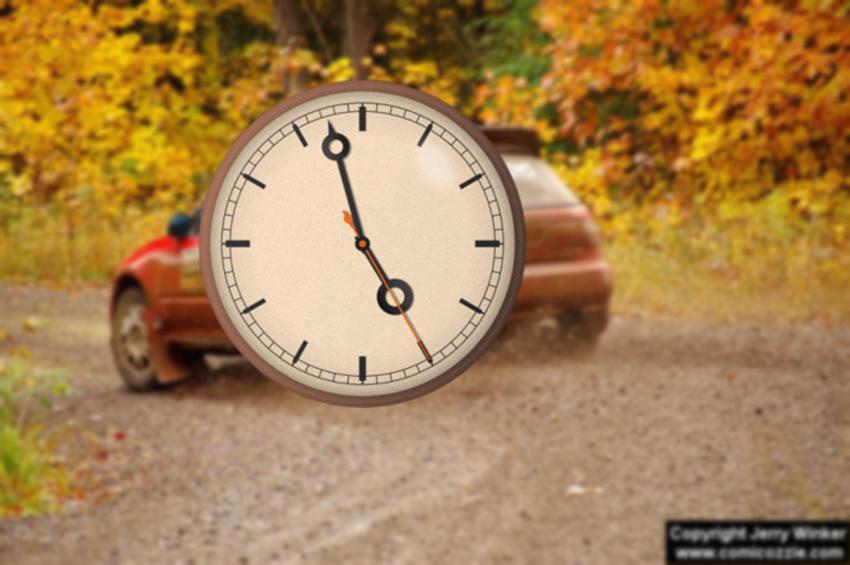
h=4 m=57 s=25
